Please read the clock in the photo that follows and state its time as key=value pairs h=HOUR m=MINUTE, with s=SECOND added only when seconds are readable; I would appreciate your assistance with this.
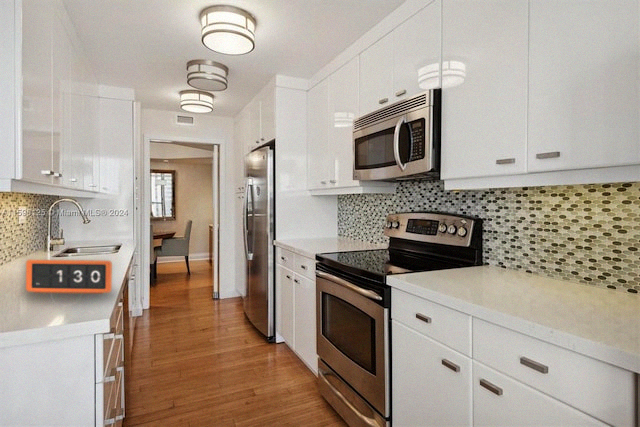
h=1 m=30
